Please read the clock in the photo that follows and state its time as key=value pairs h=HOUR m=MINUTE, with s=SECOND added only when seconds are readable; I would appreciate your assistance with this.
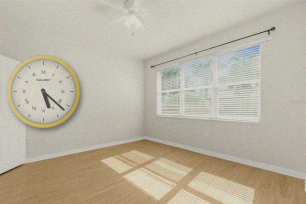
h=5 m=22
